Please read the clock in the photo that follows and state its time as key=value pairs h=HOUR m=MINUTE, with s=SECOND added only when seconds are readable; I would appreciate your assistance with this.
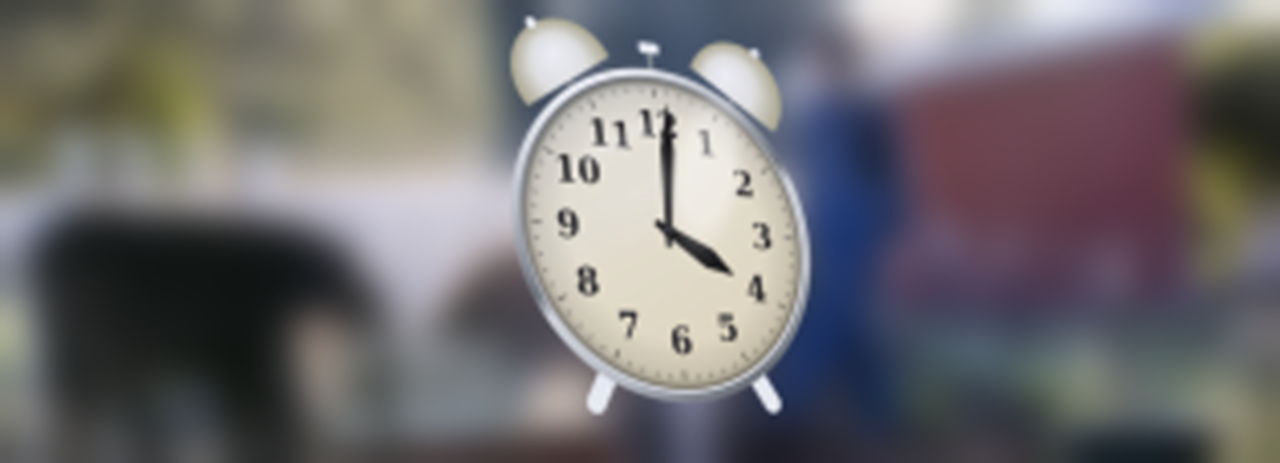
h=4 m=1
